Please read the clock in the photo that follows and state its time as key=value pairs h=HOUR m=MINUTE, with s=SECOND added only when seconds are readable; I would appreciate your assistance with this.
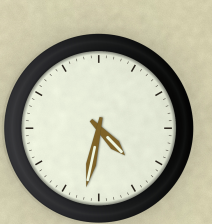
h=4 m=32
